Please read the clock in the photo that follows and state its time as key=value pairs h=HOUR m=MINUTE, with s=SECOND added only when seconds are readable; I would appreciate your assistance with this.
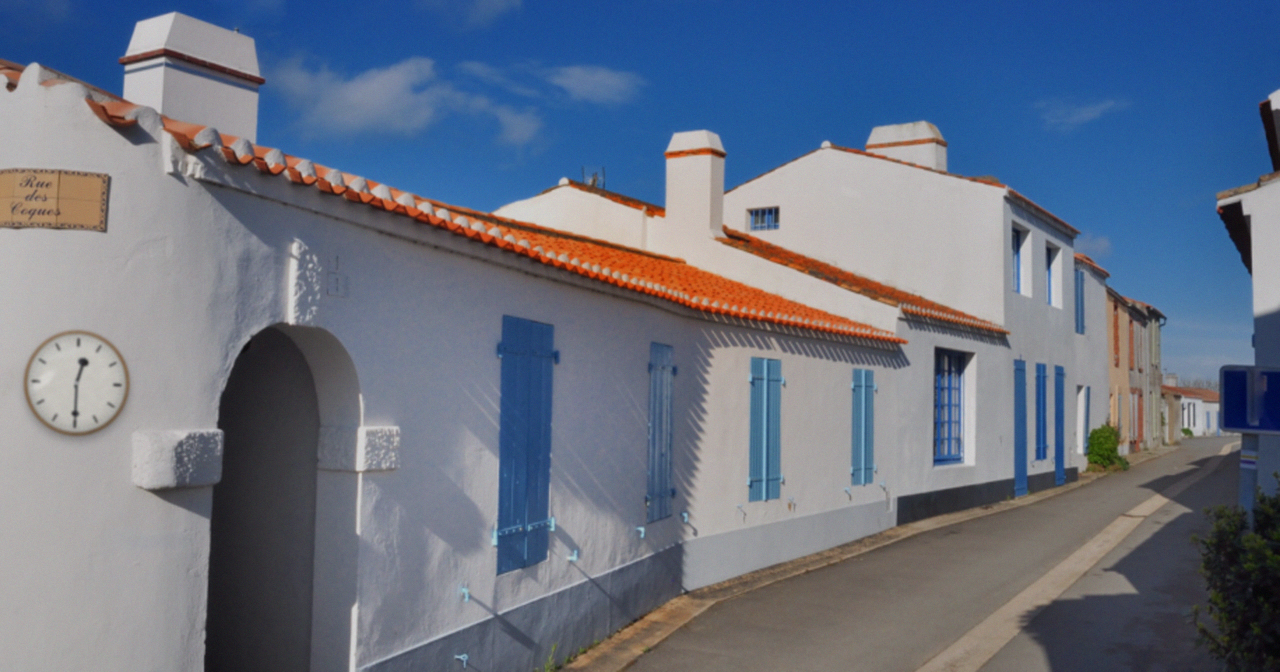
h=12 m=30
